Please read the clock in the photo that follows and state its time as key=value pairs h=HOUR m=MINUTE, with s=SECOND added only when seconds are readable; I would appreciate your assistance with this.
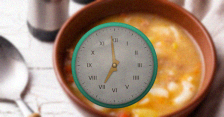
h=6 m=59
